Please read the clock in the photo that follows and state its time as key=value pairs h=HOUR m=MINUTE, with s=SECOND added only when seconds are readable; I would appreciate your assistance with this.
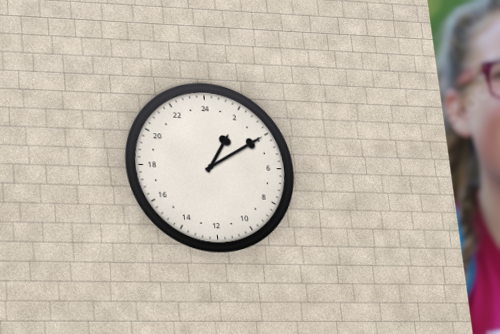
h=2 m=10
